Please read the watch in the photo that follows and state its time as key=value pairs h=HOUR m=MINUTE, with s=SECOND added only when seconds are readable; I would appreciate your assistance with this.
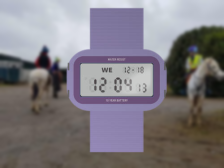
h=12 m=4 s=13
